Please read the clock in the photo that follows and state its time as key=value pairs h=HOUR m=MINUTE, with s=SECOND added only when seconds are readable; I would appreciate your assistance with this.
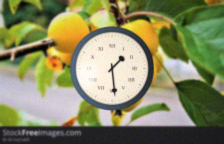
h=1 m=29
